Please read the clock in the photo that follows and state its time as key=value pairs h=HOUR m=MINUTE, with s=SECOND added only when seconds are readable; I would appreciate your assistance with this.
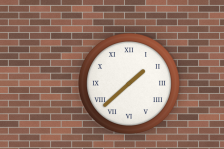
h=1 m=38
